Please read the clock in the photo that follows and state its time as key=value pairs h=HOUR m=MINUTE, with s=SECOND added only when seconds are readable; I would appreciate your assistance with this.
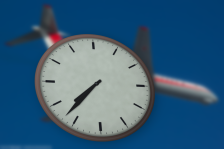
h=7 m=37
